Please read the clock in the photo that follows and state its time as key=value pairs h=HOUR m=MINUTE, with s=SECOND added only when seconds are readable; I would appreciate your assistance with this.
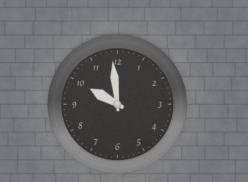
h=9 m=59
